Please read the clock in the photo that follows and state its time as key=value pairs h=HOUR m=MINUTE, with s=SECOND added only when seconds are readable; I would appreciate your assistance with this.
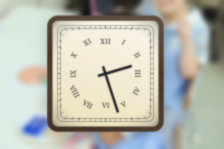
h=2 m=27
